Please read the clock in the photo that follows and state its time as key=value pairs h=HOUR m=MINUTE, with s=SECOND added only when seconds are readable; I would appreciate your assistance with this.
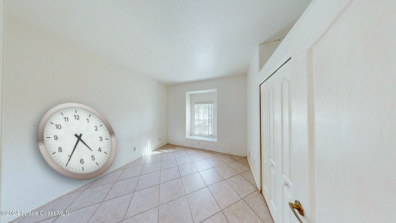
h=4 m=35
